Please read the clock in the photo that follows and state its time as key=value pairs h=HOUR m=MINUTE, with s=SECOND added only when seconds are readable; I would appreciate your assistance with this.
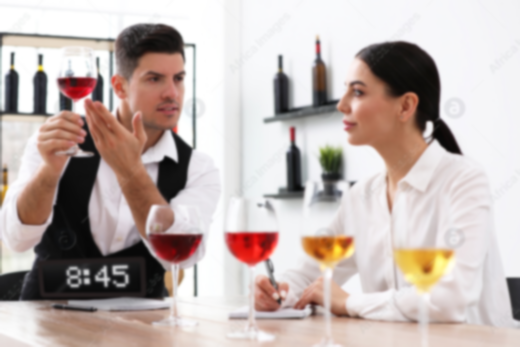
h=8 m=45
